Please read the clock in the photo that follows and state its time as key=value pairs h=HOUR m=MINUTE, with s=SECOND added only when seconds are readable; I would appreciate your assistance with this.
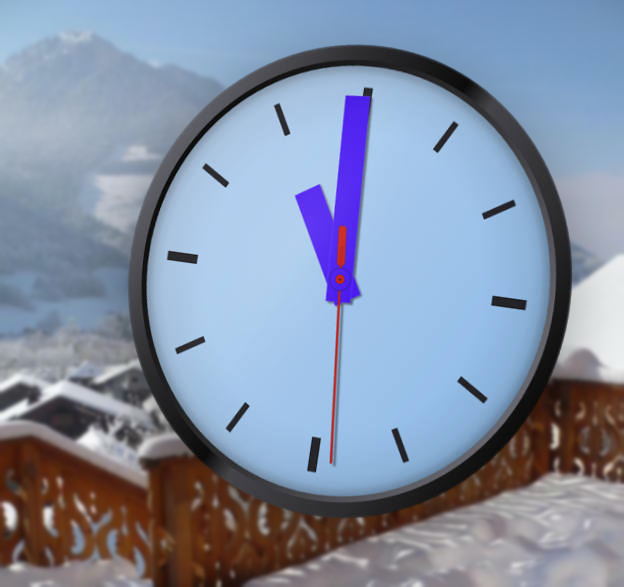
h=10 m=59 s=29
